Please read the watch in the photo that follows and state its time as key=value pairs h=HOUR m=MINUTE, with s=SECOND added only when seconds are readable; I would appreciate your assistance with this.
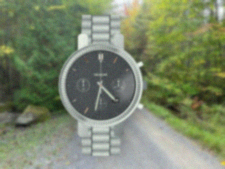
h=4 m=32
